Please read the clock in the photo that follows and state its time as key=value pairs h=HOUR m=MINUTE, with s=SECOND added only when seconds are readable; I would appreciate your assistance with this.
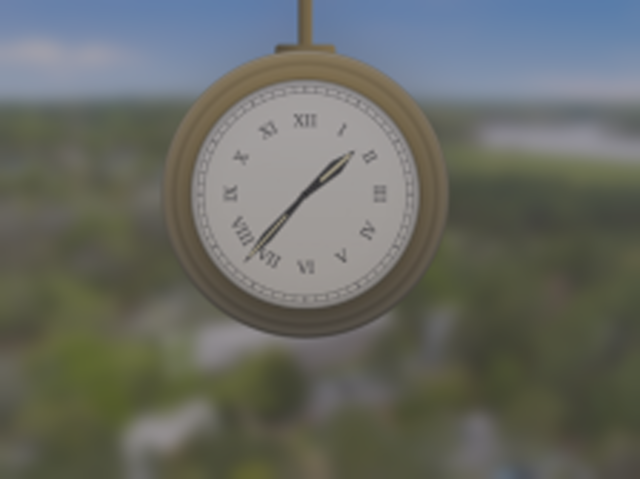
h=1 m=37
